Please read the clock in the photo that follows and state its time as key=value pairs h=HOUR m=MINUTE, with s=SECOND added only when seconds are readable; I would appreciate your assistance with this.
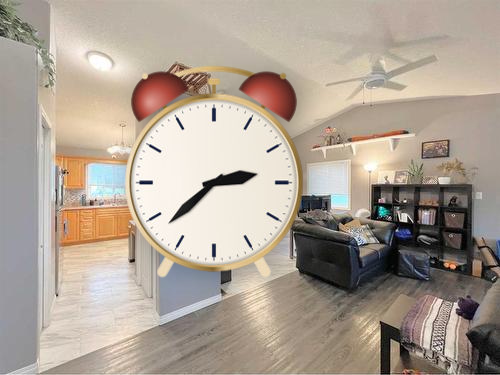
h=2 m=38
